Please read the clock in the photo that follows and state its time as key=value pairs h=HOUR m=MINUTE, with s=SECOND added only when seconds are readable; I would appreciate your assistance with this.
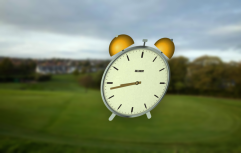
h=8 m=43
